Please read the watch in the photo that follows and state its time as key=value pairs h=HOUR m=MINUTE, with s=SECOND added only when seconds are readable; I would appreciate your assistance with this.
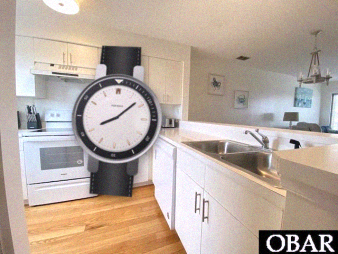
h=8 m=8
